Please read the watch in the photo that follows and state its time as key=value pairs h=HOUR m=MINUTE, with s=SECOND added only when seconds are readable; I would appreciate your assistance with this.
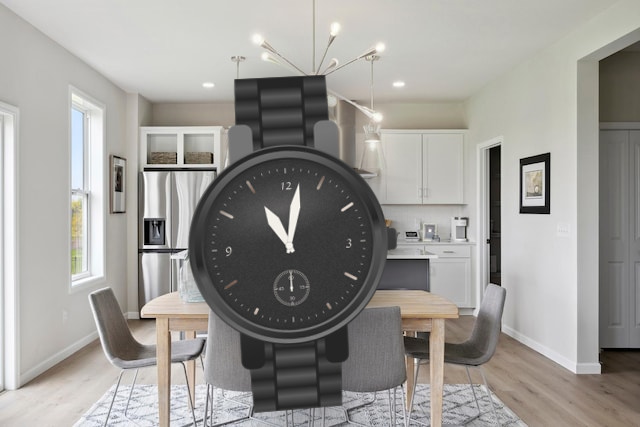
h=11 m=2
